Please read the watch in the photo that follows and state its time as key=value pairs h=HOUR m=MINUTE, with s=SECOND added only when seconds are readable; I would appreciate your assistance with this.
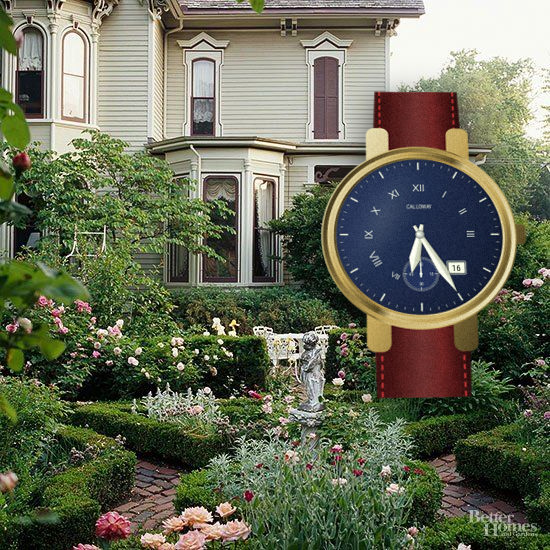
h=6 m=25
